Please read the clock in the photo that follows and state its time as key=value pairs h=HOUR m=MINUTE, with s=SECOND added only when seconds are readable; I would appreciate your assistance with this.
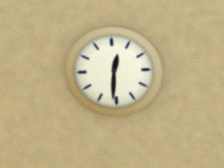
h=12 m=31
